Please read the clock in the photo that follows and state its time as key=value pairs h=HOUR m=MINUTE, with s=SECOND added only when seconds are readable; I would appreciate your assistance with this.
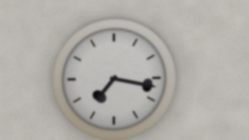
h=7 m=17
